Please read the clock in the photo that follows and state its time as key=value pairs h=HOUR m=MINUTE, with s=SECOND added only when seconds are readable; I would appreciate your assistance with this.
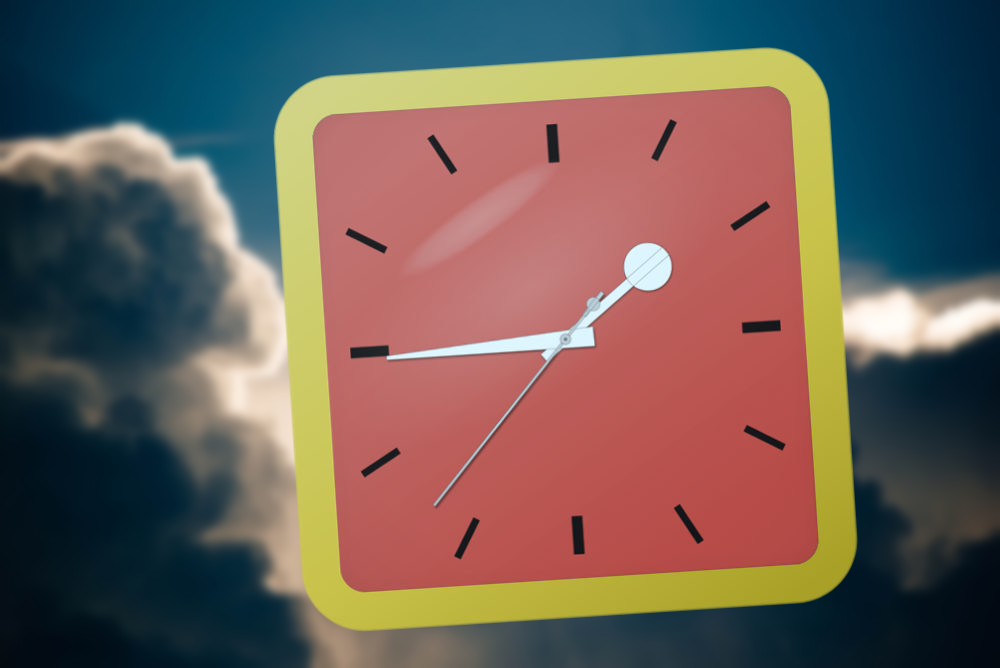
h=1 m=44 s=37
